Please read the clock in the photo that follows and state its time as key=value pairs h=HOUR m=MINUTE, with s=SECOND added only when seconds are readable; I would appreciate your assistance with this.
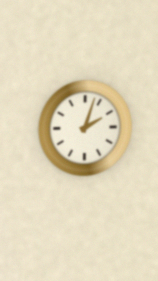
h=2 m=3
